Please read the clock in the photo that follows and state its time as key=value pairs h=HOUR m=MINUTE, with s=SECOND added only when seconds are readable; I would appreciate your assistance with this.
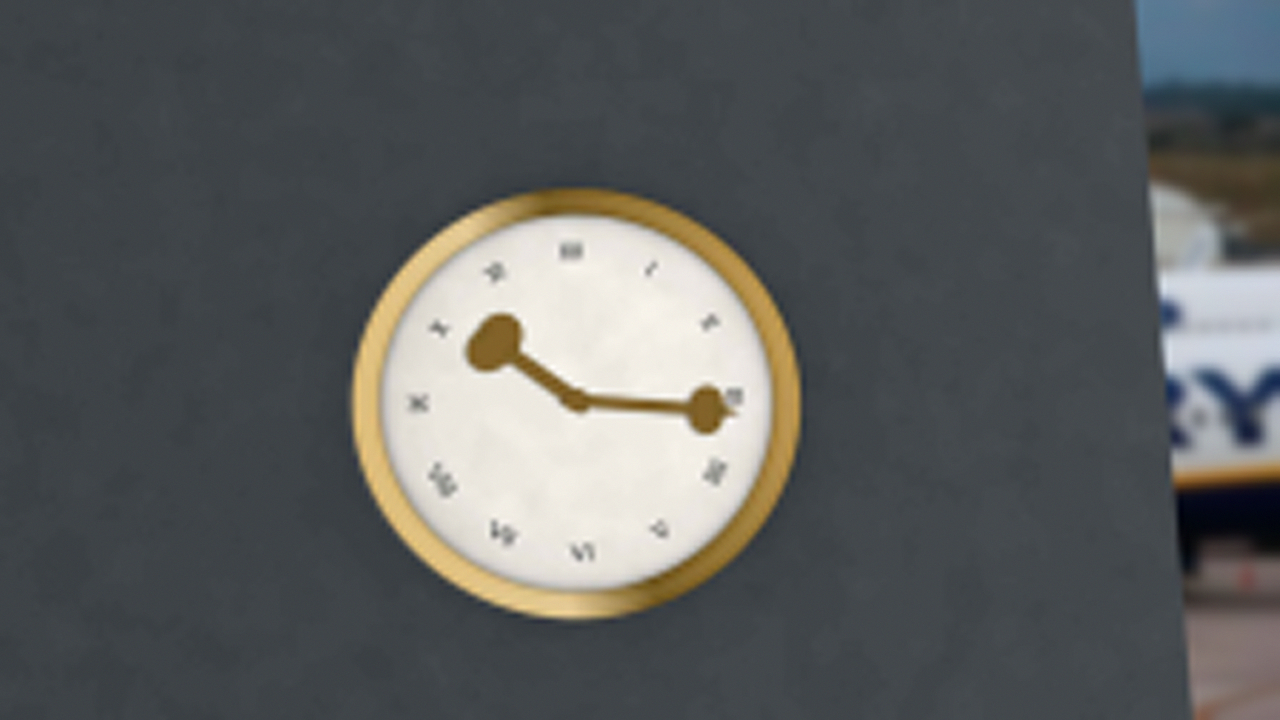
h=10 m=16
